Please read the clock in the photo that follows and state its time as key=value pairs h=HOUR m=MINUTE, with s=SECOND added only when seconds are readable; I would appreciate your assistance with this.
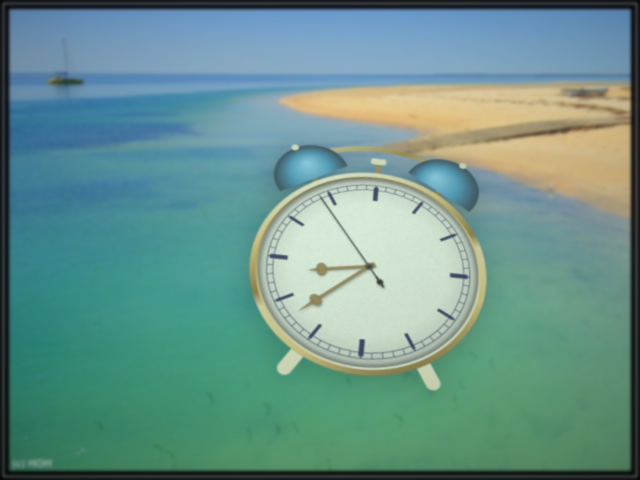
h=8 m=37 s=54
